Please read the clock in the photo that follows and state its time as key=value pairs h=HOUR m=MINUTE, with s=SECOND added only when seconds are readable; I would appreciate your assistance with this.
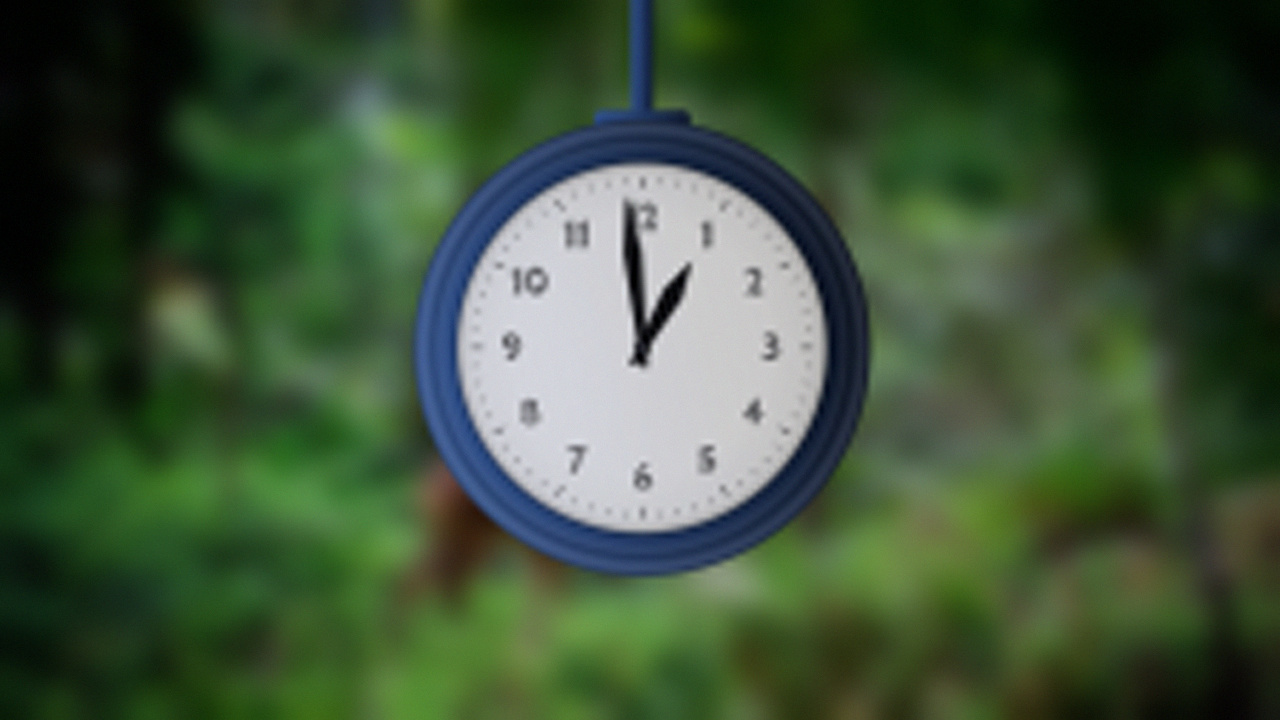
h=12 m=59
